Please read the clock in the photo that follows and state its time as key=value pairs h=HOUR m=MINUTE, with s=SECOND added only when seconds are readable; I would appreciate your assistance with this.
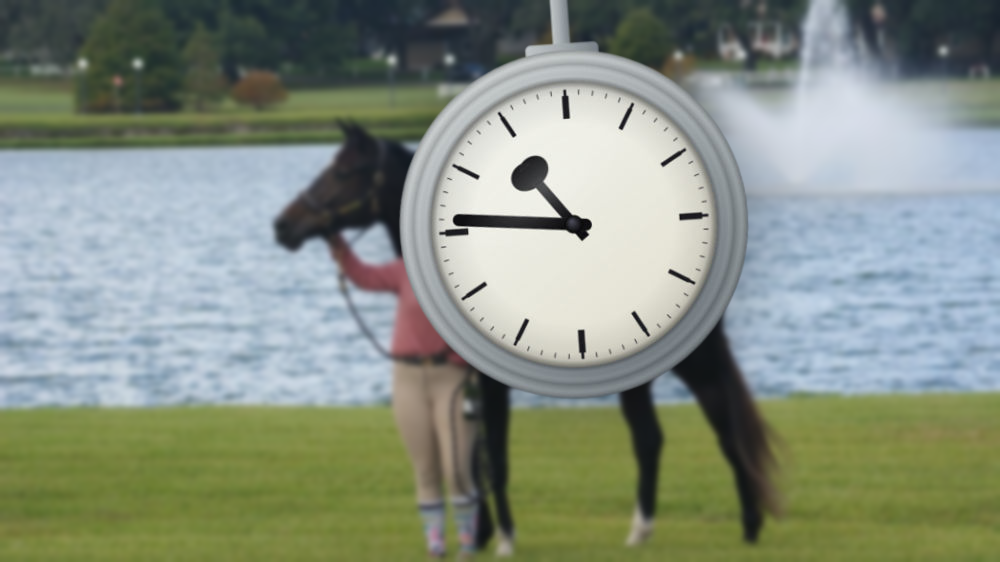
h=10 m=46
